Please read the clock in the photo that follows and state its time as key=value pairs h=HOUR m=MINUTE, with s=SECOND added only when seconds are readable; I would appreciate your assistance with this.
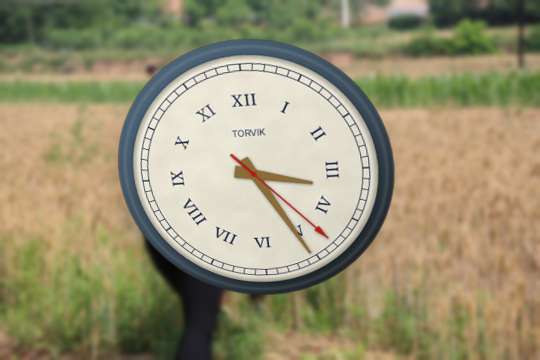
h=3 m=25 s=23
